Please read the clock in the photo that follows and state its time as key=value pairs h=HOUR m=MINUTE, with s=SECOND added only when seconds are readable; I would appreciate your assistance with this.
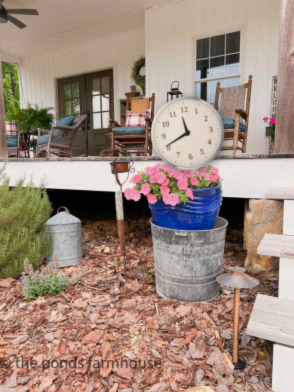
h=11 m=41
